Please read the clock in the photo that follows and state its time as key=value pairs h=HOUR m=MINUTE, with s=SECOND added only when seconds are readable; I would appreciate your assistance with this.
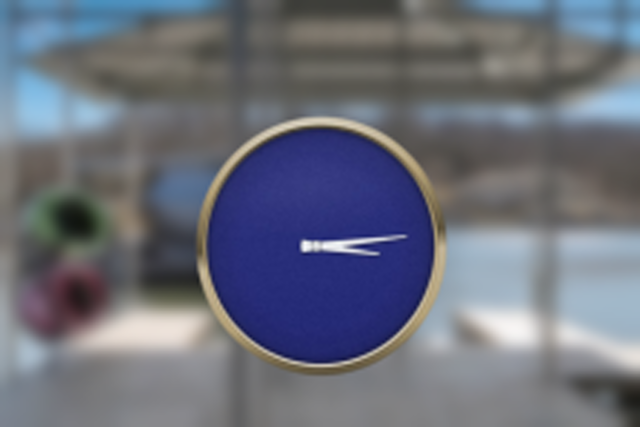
h=3 m=14
